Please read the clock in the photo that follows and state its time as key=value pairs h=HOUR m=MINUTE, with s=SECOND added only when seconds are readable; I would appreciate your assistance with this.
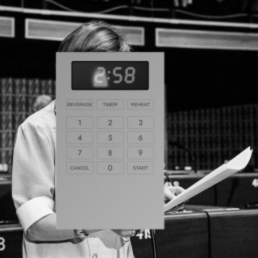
h=2 m=58
